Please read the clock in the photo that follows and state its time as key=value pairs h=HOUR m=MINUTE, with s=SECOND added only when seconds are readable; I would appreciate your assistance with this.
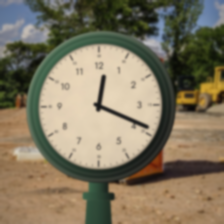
h=12 m=19
